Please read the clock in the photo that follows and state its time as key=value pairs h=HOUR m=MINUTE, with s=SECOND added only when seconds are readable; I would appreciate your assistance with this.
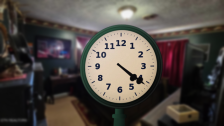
h=4 m=21
